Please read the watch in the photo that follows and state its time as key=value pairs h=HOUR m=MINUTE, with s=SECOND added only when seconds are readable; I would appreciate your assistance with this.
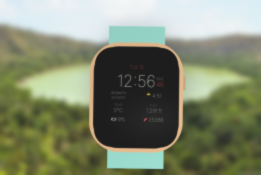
h=12 m=56
